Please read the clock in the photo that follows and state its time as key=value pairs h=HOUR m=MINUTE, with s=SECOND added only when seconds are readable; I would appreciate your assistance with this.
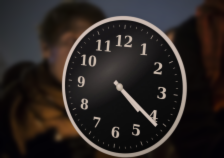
h=4 m=21
